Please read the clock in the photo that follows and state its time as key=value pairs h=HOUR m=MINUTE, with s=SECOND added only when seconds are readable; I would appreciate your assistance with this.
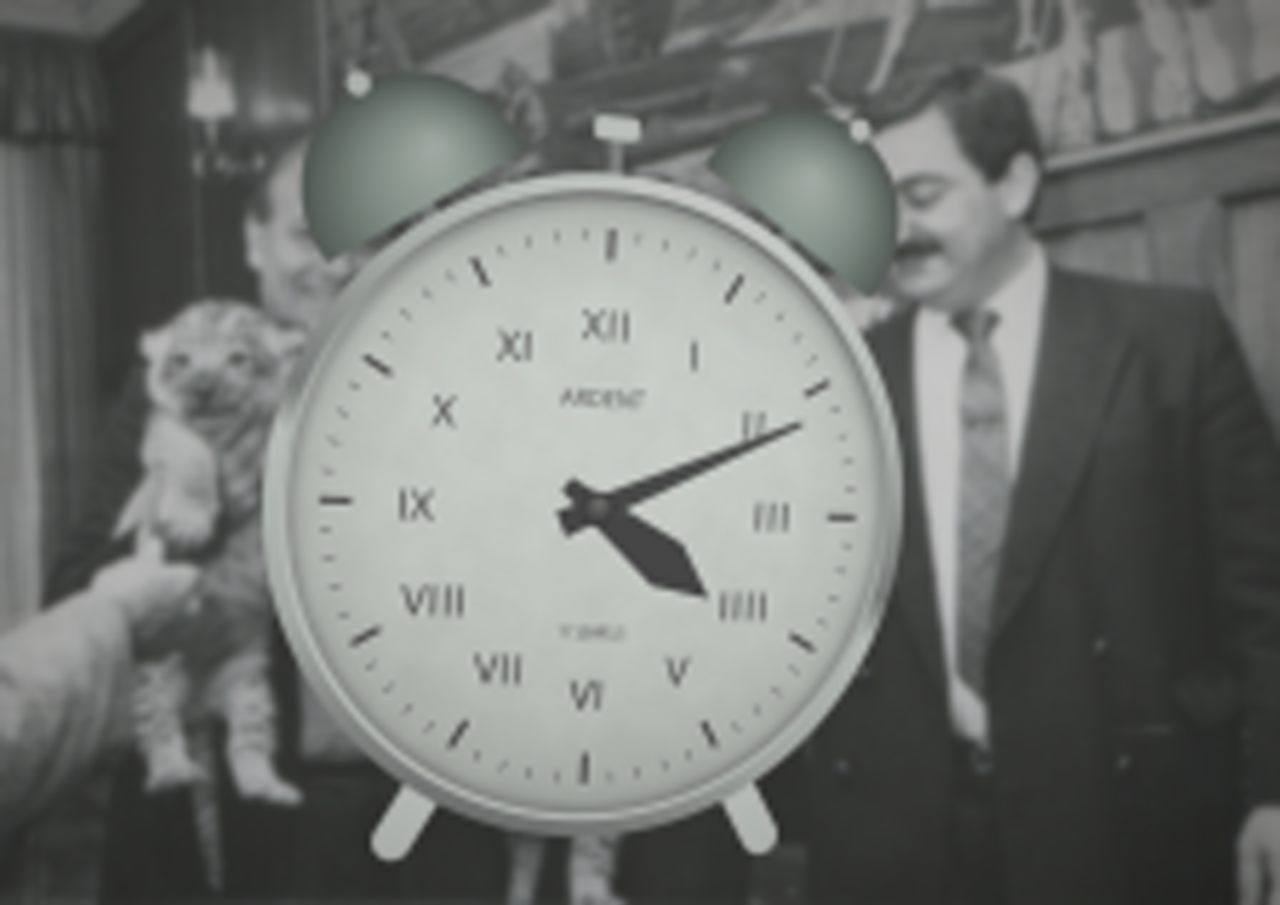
h=4 m=11
